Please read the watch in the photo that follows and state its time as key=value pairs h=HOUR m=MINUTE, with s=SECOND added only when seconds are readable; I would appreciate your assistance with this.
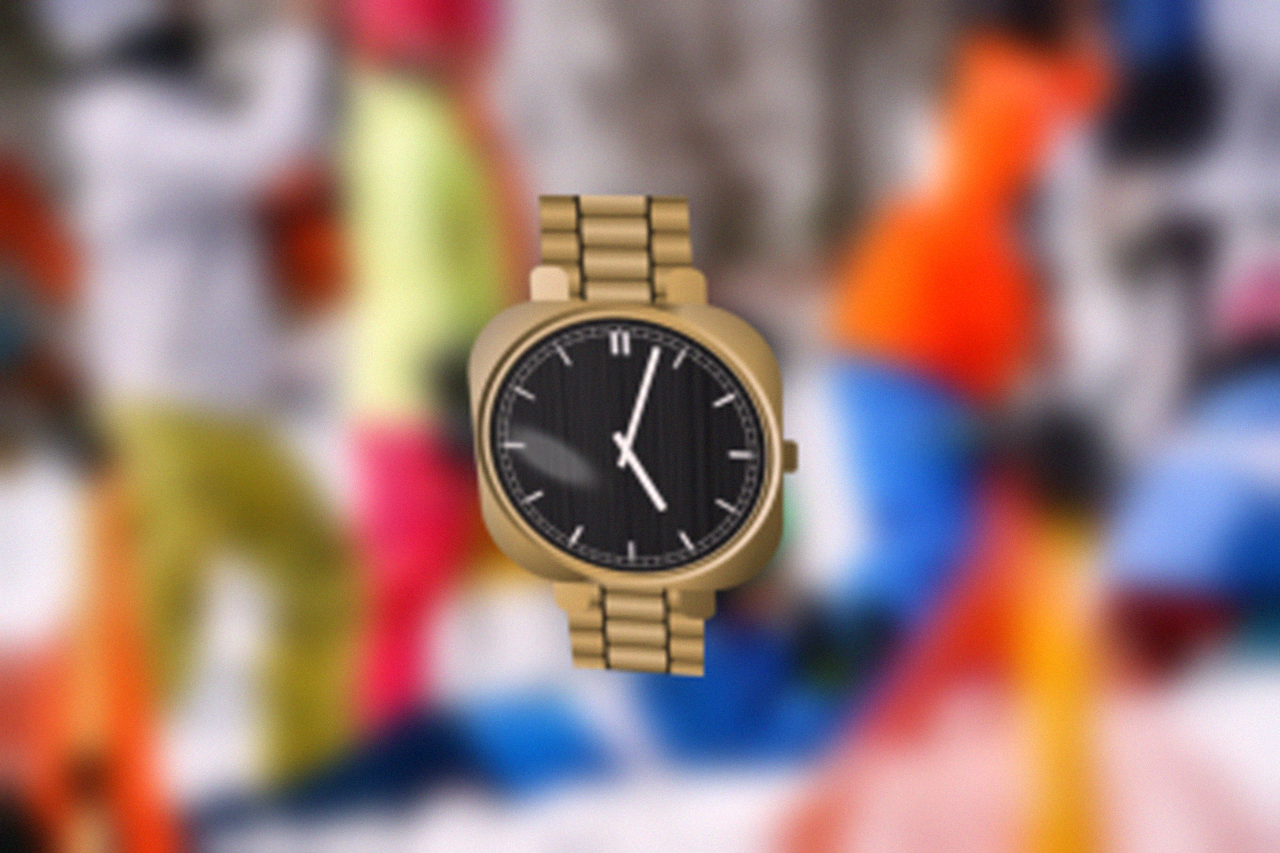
h=5 m=3
